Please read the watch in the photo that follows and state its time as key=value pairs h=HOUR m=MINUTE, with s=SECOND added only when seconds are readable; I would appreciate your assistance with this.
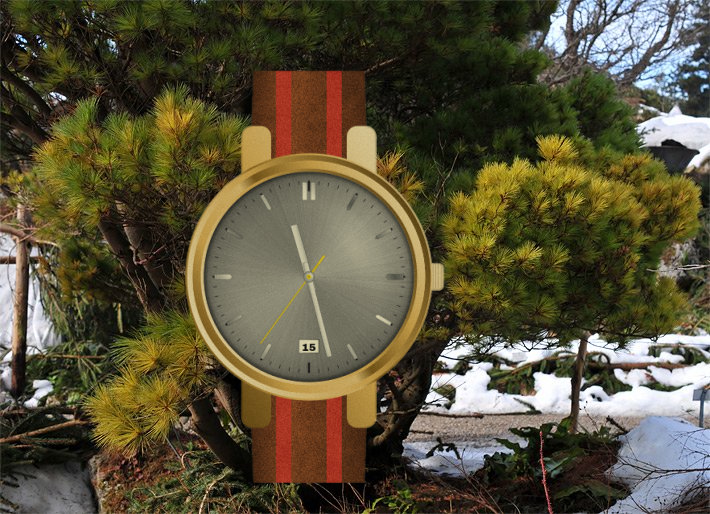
h=11 m=27 s=36
